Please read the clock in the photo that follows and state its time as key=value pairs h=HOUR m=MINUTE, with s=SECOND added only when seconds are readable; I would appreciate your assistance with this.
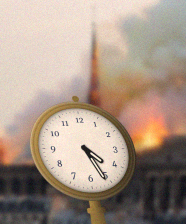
h=4 m=26
